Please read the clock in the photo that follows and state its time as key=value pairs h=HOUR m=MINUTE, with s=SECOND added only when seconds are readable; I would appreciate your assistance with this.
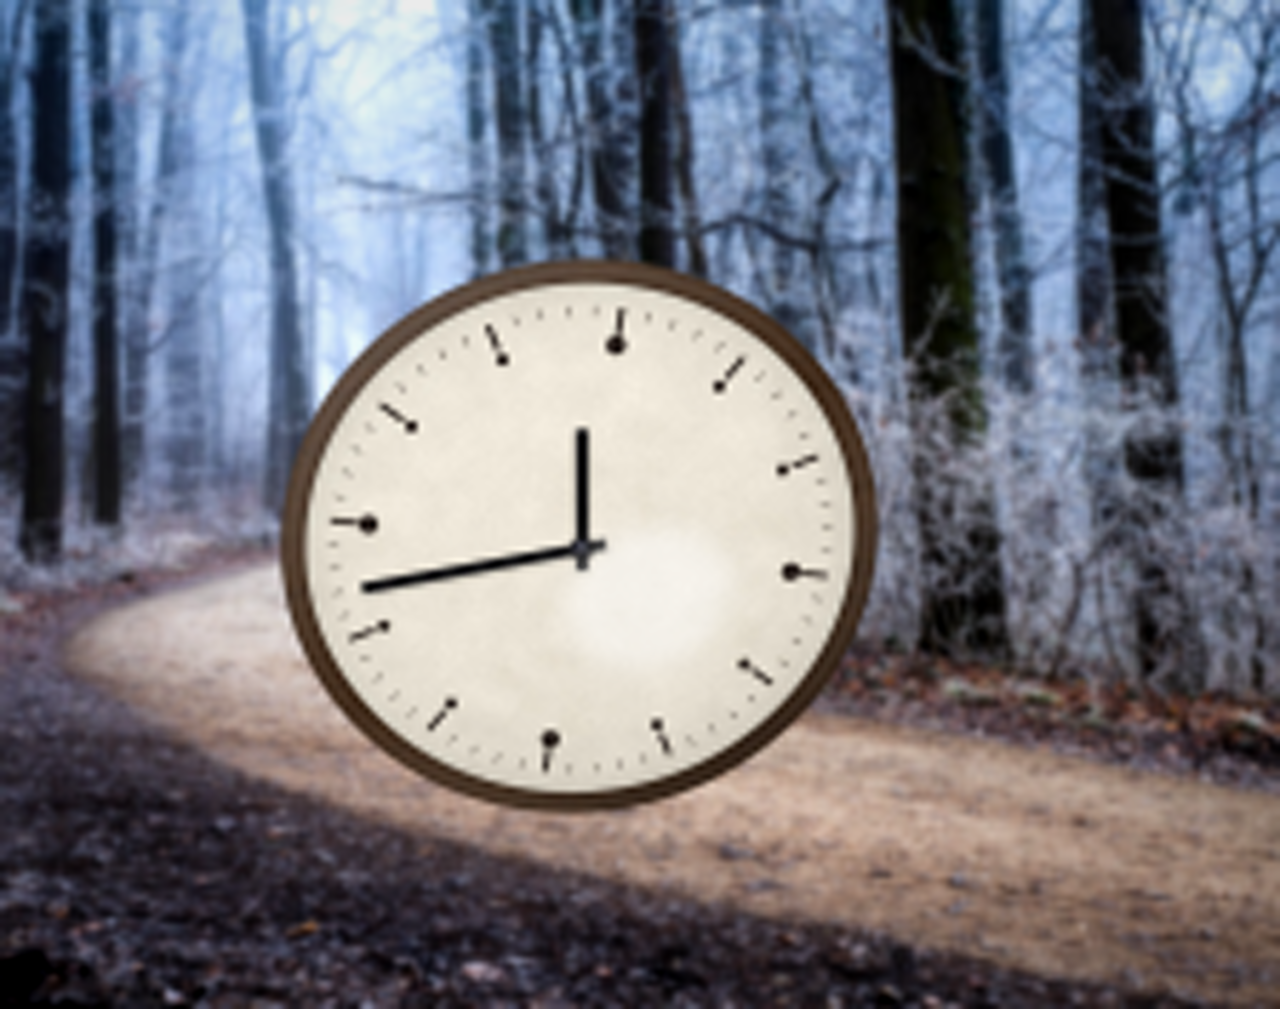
h=11 m=42
